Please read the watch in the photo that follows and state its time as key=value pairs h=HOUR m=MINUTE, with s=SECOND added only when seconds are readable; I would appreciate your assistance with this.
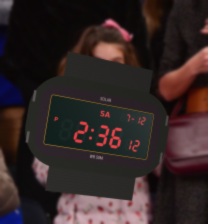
h=2 m=36 s=12
